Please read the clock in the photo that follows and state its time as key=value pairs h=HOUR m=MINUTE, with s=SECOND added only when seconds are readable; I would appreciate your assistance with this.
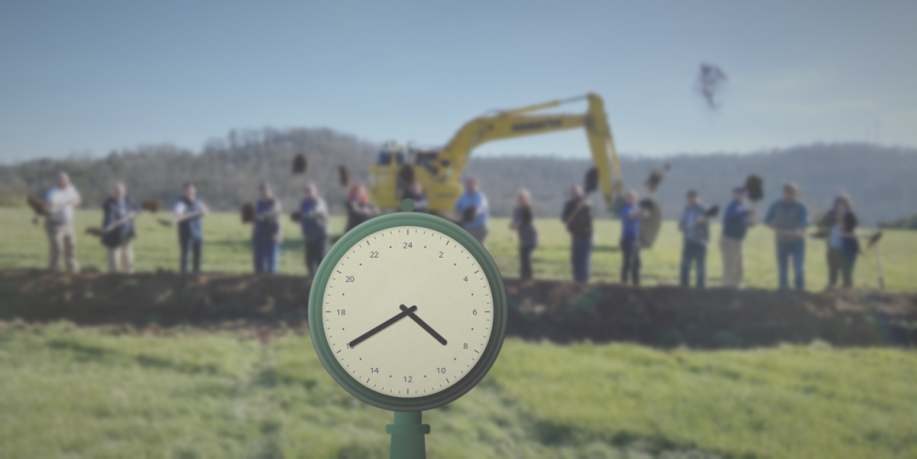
h=8 m=40
